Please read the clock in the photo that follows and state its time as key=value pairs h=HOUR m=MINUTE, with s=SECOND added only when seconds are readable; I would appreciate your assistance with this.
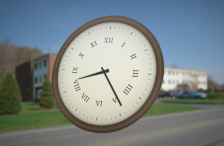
h=8 m=24
